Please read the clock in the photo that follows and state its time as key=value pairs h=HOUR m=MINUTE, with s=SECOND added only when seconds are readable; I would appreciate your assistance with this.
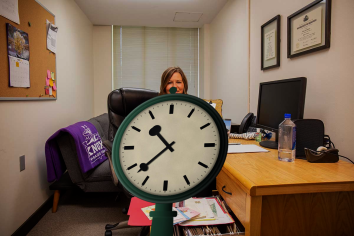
h=10 m=38
